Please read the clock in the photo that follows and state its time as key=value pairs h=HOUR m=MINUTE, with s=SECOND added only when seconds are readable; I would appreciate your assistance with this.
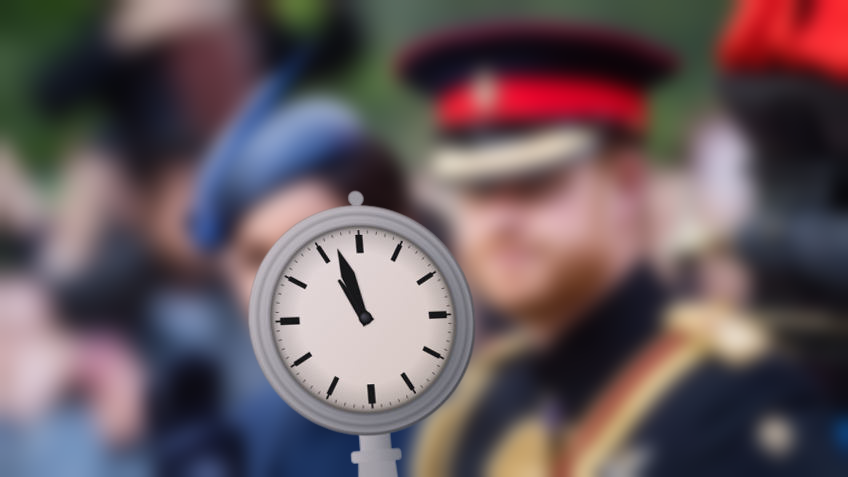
h=10 m=57
